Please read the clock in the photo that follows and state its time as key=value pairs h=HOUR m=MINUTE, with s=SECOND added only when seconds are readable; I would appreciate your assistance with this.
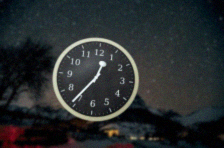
h=12 m=36
